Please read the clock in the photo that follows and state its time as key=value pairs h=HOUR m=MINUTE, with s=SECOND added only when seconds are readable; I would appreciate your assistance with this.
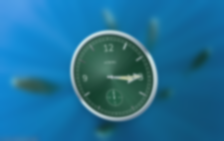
h=3 m=15
